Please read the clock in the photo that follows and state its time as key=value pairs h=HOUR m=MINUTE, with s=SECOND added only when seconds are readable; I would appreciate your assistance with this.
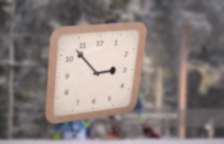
h=2 m=53
